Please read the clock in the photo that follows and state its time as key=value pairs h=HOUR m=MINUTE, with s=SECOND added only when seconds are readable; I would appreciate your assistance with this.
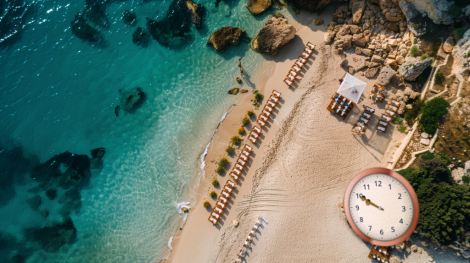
h=9 m=50
